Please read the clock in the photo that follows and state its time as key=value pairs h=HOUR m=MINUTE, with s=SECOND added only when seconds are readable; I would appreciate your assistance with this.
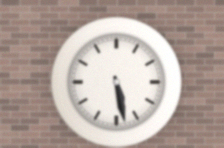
h=5 m=28
